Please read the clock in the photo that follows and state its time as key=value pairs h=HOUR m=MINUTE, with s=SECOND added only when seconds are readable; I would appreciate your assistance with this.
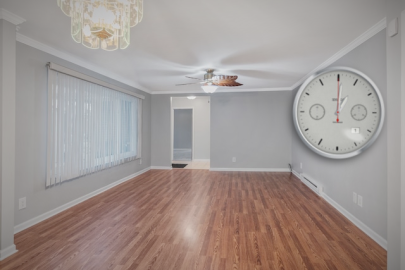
h=1 m=1
